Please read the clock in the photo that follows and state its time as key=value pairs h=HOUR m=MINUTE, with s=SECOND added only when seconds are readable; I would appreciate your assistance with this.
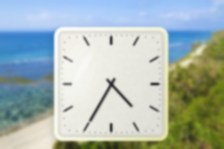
h=4 m=35
